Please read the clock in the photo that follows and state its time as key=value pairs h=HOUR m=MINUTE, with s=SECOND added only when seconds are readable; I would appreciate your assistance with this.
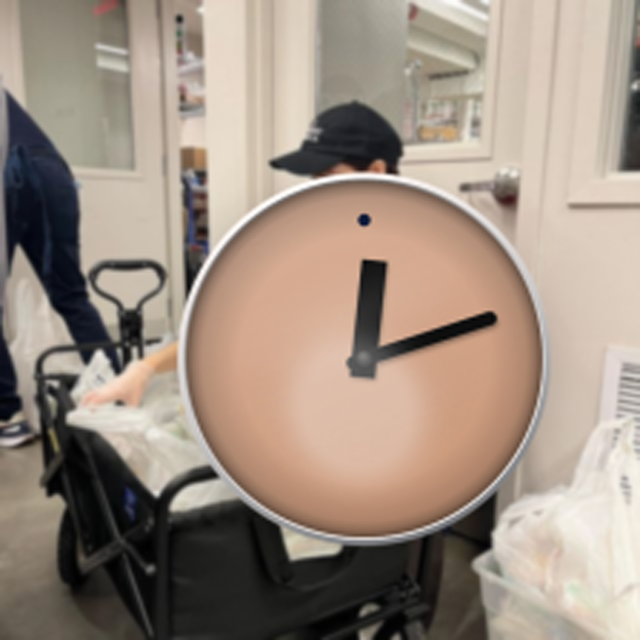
h=12 m=12
